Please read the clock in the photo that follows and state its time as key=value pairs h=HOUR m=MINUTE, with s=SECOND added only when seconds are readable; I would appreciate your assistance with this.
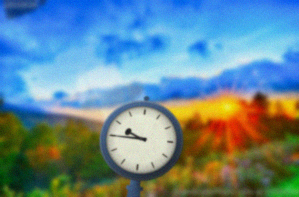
h=9 m=45
